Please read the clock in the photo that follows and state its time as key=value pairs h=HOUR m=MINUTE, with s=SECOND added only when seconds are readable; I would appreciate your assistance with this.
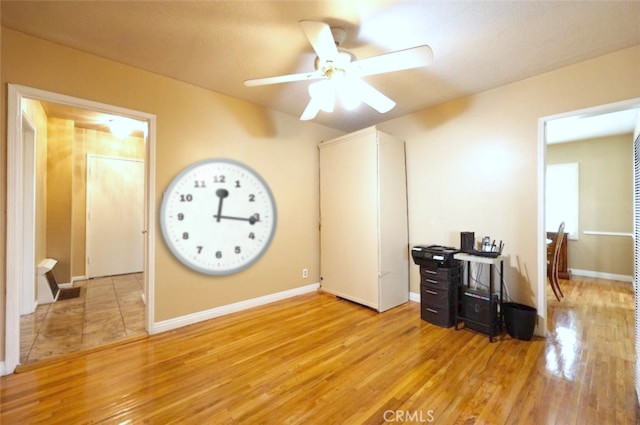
h=12 m=16
